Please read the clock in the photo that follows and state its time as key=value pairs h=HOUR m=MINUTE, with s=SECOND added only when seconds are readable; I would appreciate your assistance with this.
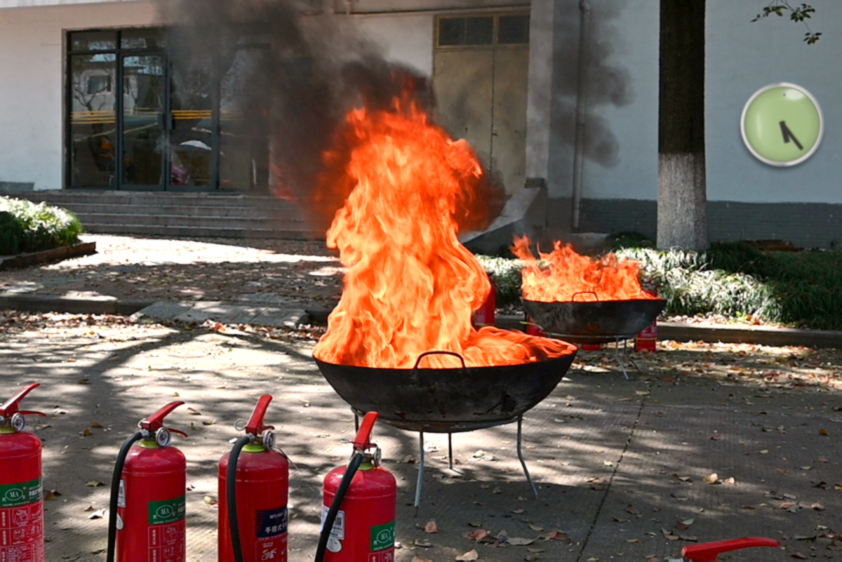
h=5 m=23
